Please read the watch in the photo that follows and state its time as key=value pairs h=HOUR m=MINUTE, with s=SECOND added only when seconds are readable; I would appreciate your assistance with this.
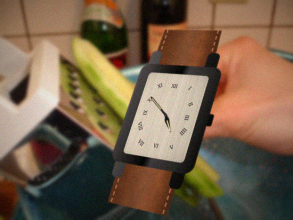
h=4 m=51
